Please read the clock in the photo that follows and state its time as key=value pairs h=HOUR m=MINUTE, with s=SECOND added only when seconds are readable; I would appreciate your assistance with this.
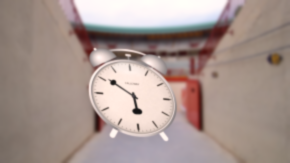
h=5 m=51
